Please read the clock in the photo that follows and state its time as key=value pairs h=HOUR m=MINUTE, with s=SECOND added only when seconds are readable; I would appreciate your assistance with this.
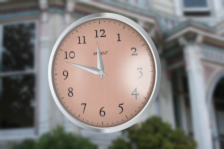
h=11 m=48
